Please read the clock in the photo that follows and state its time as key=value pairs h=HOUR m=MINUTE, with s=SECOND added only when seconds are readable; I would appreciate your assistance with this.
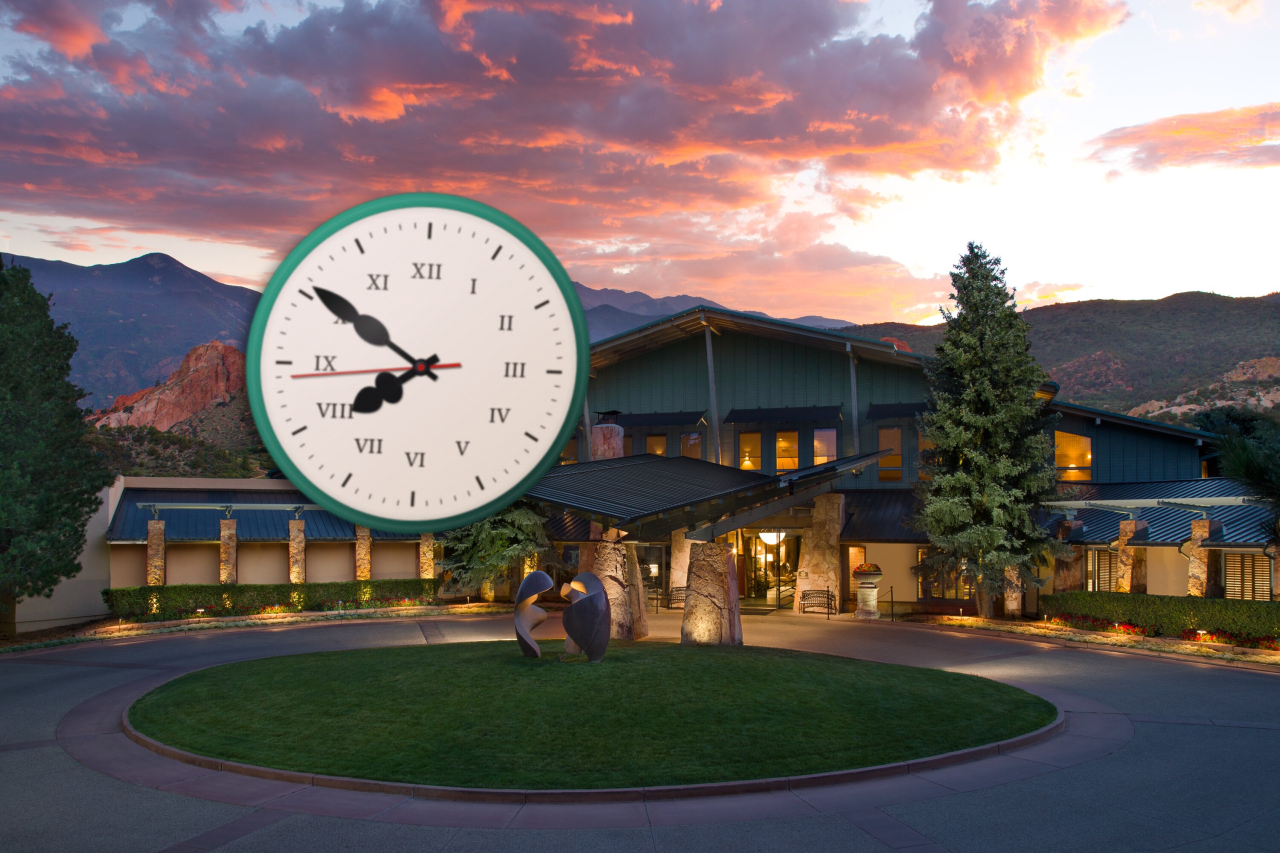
h=7 m=50 s=44
